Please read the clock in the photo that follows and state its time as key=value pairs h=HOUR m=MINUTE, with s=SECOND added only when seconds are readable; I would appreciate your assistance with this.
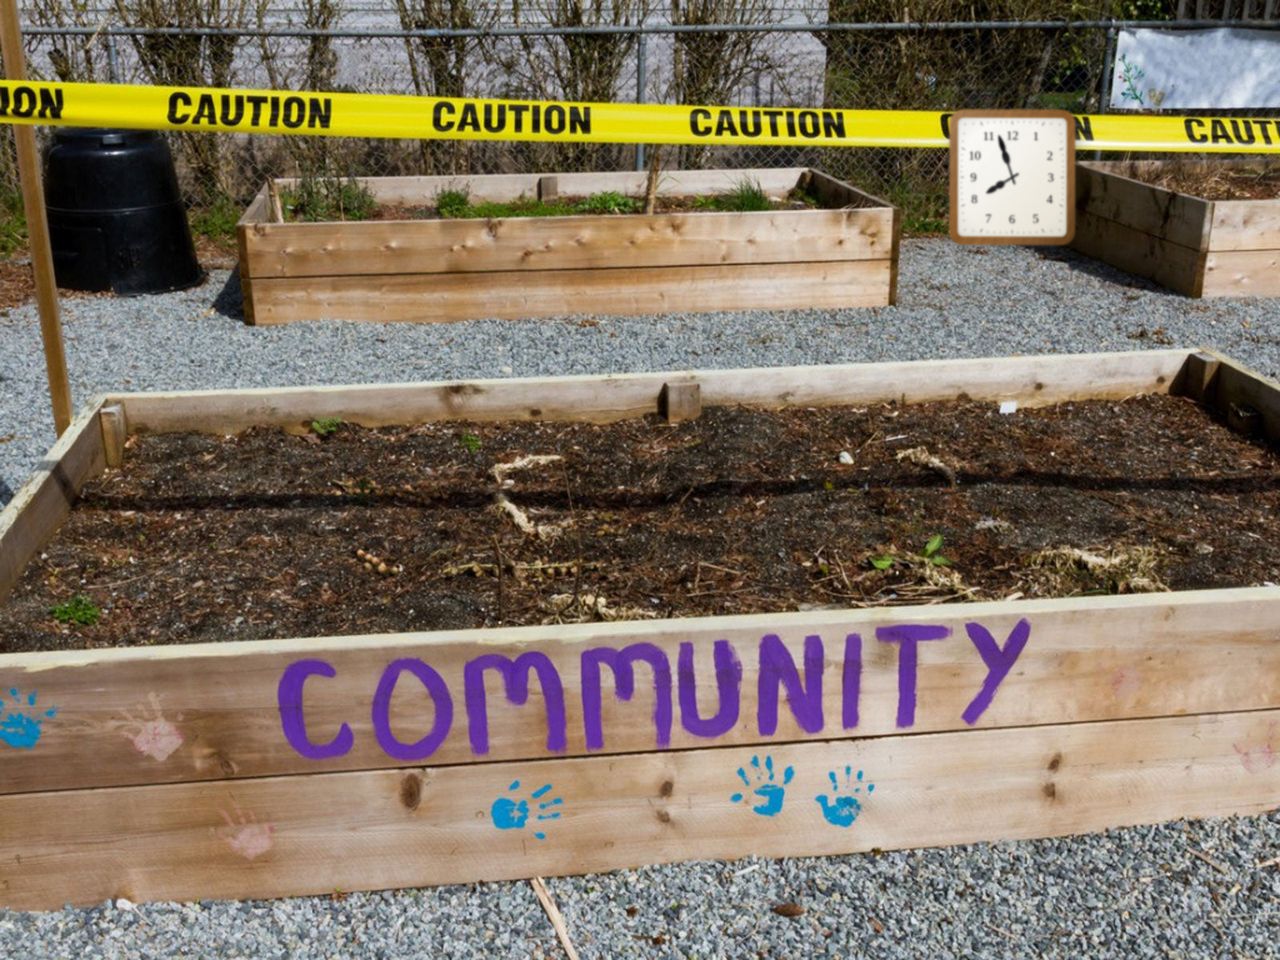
h=7 m=57
